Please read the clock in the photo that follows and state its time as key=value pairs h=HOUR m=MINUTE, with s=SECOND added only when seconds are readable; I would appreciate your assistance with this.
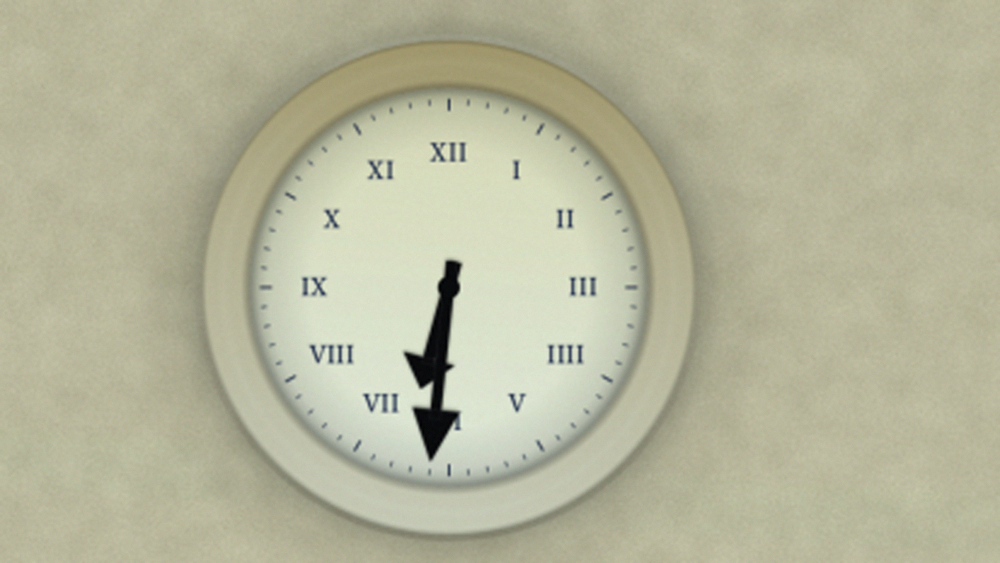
h=6 m=31
